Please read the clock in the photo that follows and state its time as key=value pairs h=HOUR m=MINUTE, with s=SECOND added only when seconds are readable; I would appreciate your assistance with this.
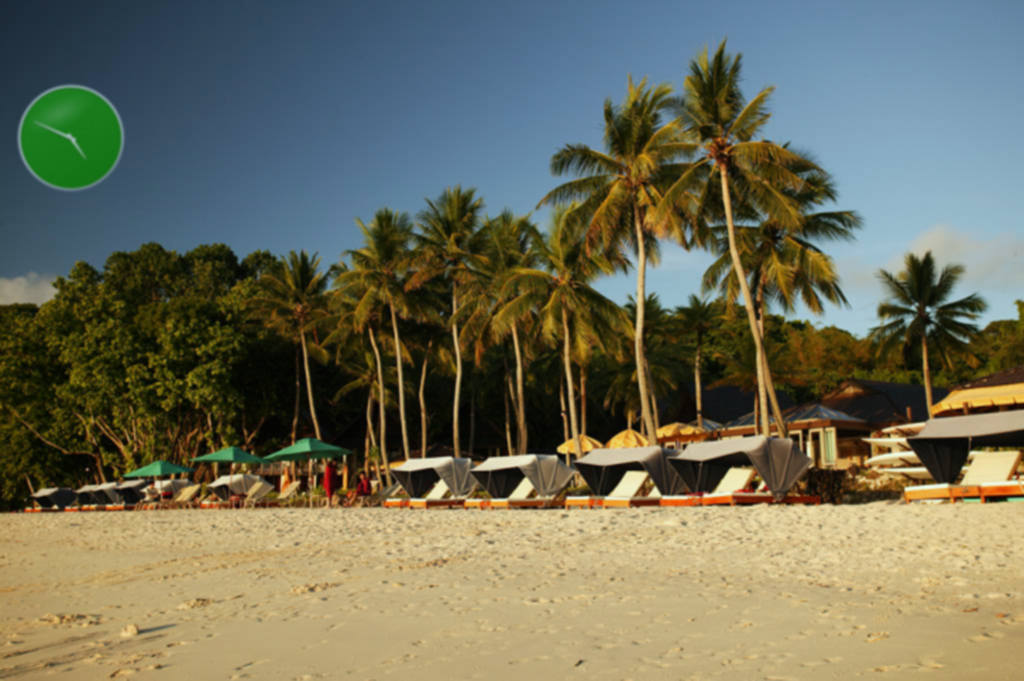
h=4 m=49
